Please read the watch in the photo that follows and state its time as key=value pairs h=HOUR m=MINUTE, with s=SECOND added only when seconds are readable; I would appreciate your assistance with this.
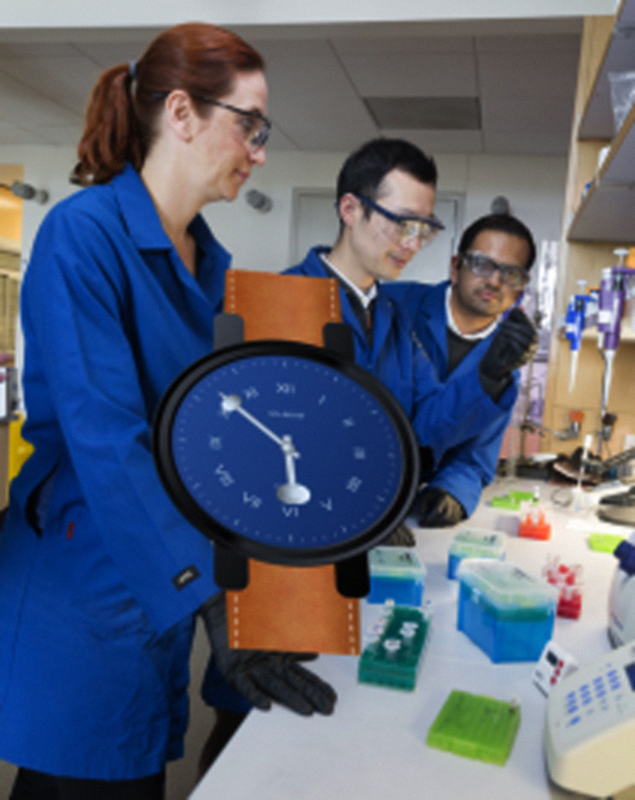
h=5 m=52
